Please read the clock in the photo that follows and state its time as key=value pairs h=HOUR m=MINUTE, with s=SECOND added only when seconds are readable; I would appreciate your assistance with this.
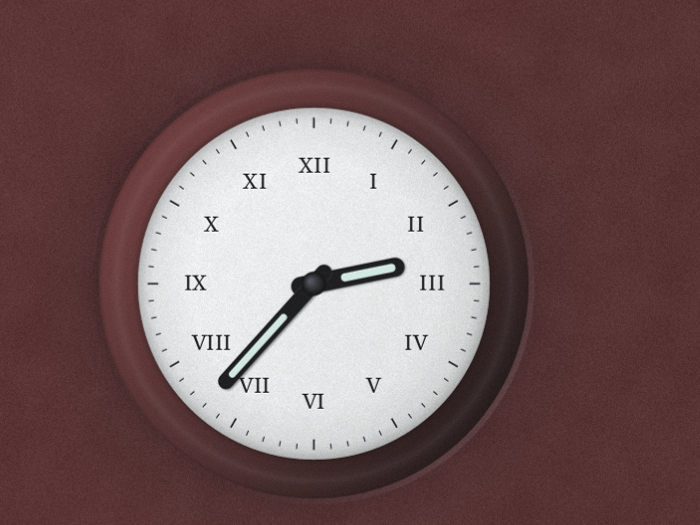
h=2 m=37
